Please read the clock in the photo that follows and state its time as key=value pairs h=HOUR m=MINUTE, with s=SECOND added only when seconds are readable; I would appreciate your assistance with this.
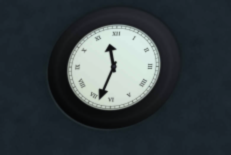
h=11 m=33
